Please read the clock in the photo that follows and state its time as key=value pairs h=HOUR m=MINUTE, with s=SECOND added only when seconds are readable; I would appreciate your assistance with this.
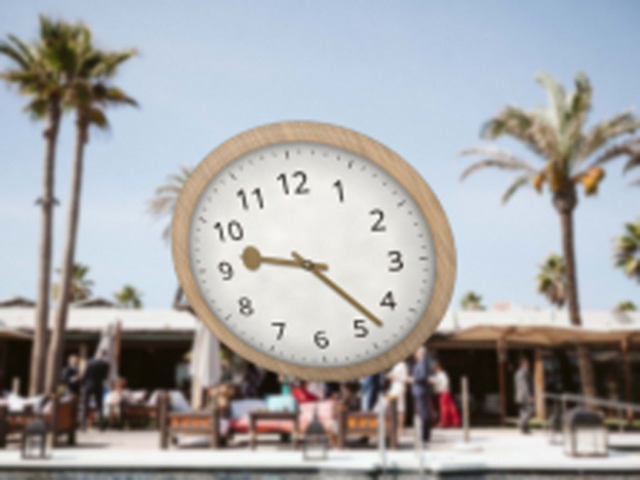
h=9 m=23
